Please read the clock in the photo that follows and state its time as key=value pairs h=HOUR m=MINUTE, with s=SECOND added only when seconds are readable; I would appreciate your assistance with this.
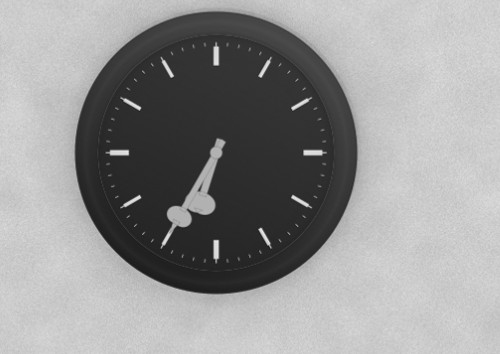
h=6 m=35
